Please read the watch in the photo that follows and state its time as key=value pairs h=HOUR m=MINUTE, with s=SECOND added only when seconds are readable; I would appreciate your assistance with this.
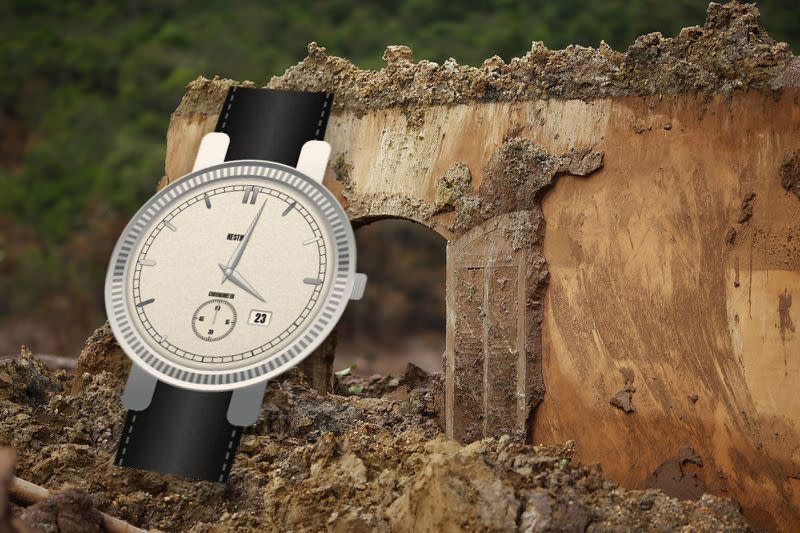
h=4 m=2
